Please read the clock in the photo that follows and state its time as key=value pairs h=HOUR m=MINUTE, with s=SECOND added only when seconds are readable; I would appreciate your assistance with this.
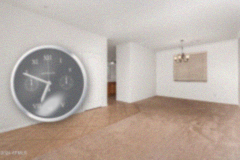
h=6 m=49
